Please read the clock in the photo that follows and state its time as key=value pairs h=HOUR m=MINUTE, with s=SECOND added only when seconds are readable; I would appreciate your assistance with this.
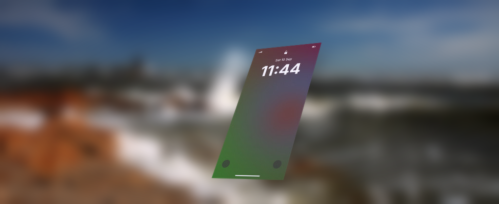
h=11 m=44
